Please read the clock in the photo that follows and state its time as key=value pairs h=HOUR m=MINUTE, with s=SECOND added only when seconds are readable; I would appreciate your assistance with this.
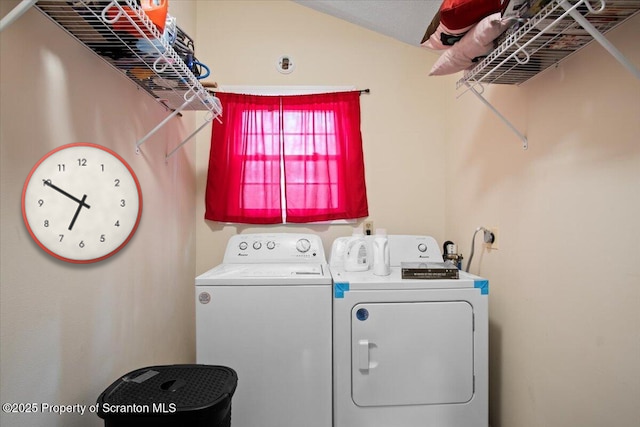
h=6 m=50
